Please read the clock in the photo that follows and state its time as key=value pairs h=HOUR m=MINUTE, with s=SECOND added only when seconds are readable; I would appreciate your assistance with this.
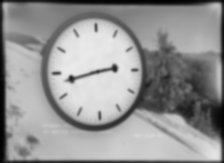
h=2 m=43
